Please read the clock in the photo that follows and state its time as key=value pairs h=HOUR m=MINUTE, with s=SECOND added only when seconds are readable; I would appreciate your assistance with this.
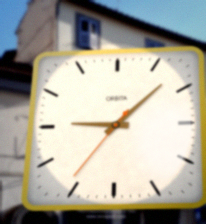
h=9 m=7 s=36
